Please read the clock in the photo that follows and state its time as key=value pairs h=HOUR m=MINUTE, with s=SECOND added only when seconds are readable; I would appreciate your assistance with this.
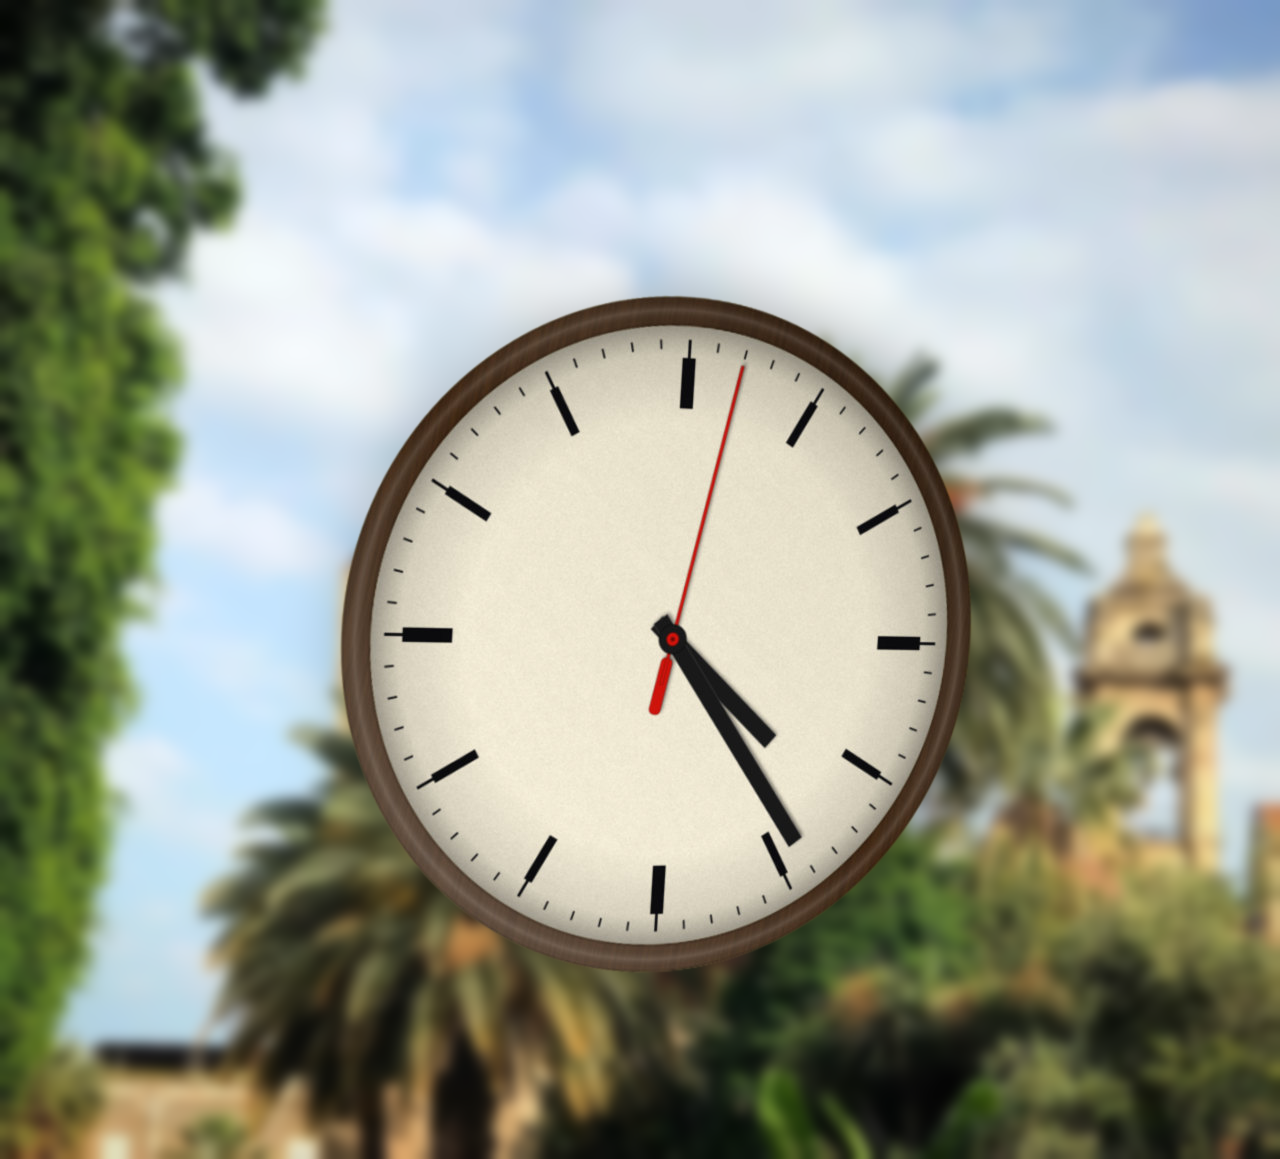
h=4 m=24 s=2
